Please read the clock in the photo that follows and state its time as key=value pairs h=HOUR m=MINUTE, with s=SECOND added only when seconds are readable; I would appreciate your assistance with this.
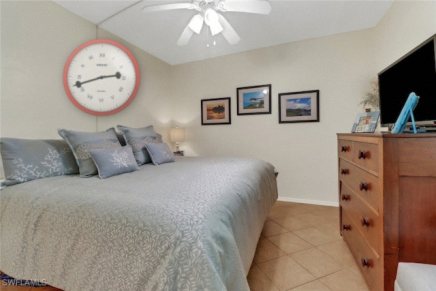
h=2 m=42
